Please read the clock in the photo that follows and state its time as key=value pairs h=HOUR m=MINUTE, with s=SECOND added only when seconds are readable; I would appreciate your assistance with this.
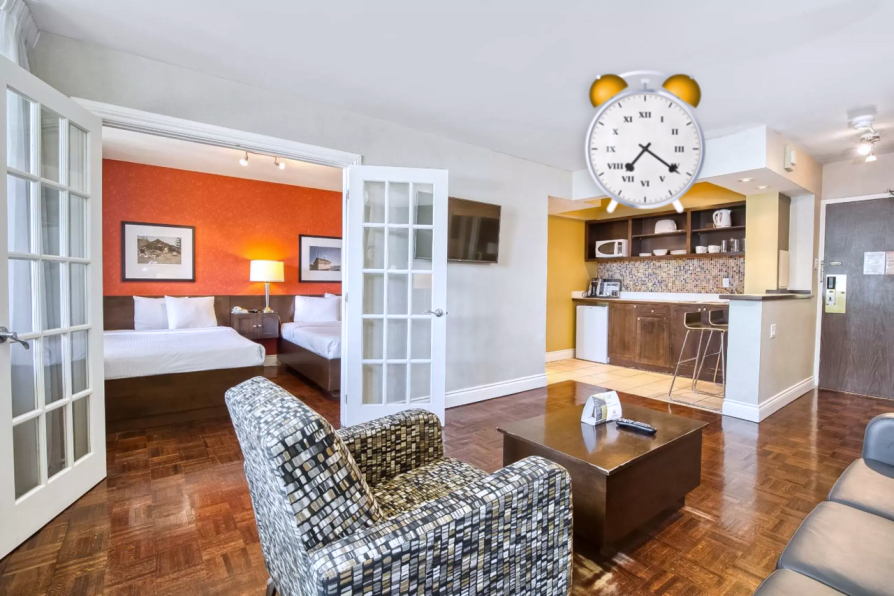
h=7 m=21
